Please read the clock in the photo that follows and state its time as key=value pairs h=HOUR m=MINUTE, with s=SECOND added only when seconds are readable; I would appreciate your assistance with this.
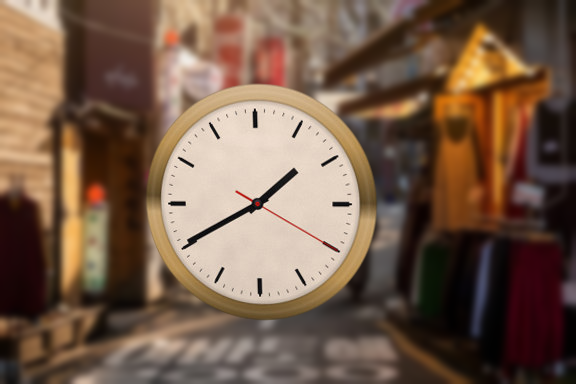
h=1 m=40 s=20
